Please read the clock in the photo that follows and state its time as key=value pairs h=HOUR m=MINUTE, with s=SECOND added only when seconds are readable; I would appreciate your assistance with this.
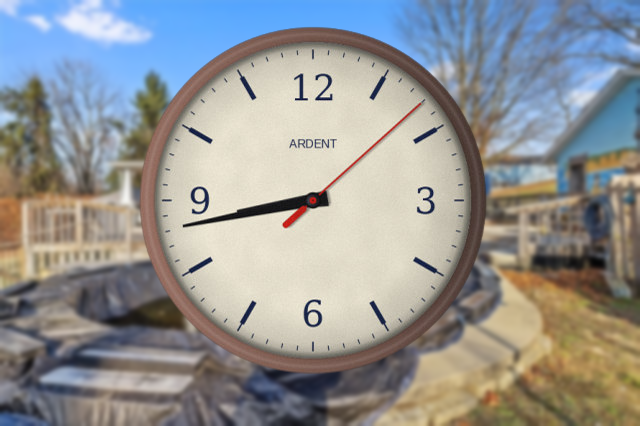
h=8 m=43 s=8
